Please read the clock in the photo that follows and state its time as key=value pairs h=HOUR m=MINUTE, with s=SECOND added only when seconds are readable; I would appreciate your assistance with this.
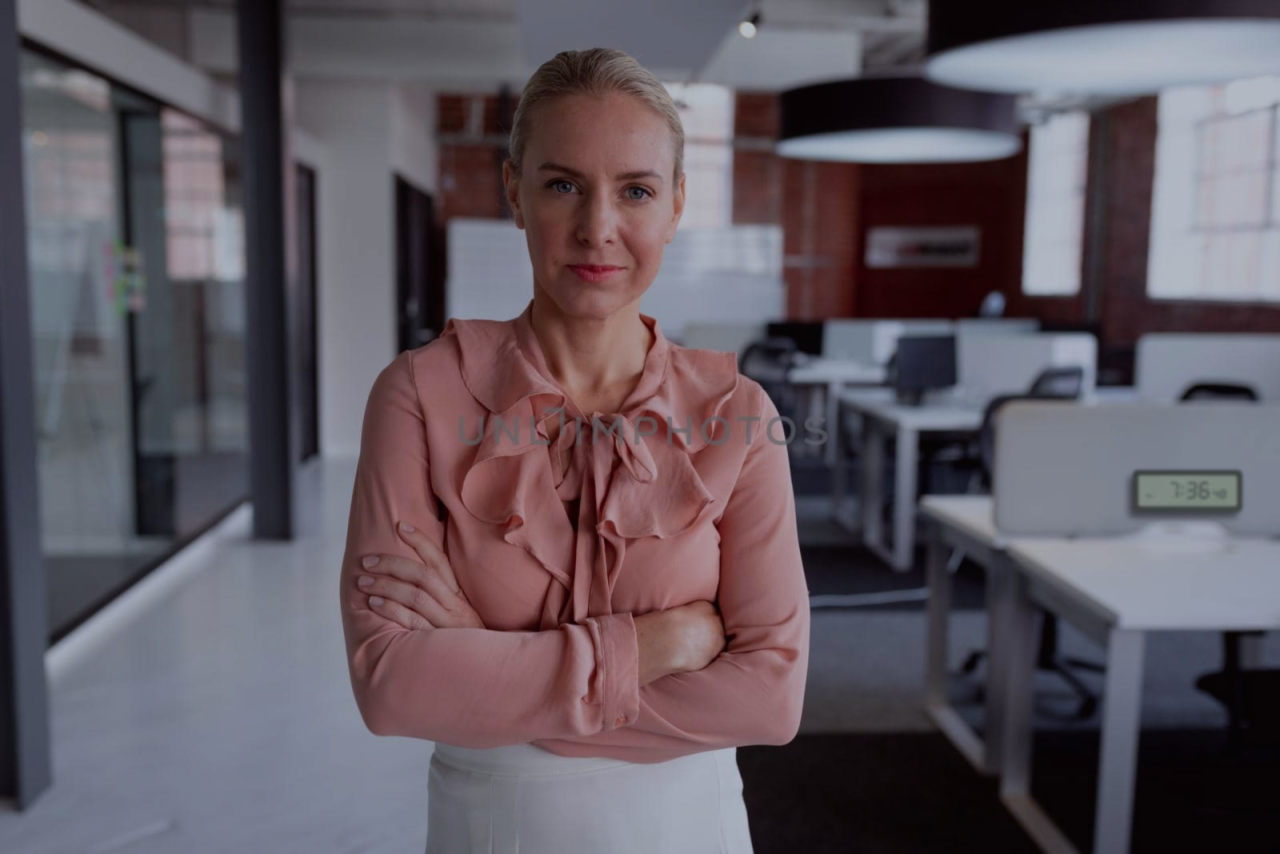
h=7 m=36
